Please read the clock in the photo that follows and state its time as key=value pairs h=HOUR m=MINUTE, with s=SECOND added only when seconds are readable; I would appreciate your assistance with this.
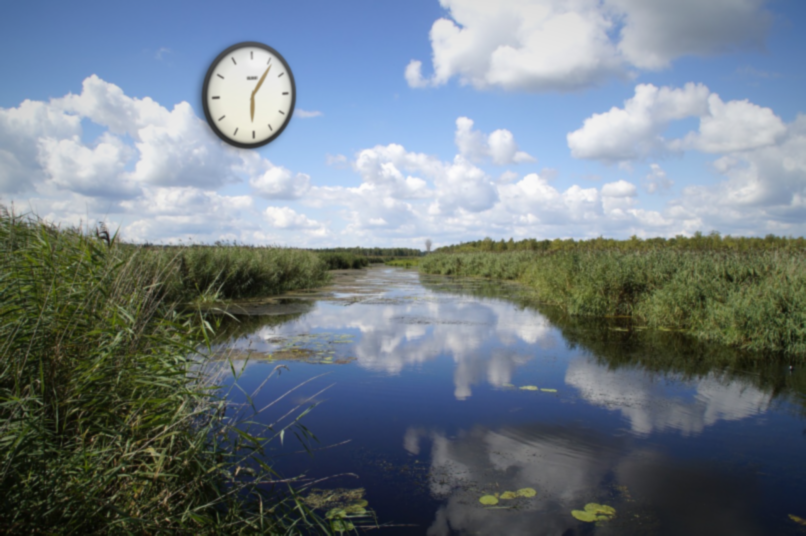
h=6 m=6
